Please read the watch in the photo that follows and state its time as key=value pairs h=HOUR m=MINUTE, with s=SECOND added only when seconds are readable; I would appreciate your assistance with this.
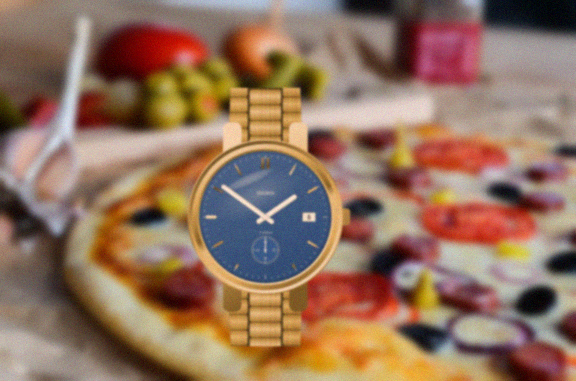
h=1 m=51
